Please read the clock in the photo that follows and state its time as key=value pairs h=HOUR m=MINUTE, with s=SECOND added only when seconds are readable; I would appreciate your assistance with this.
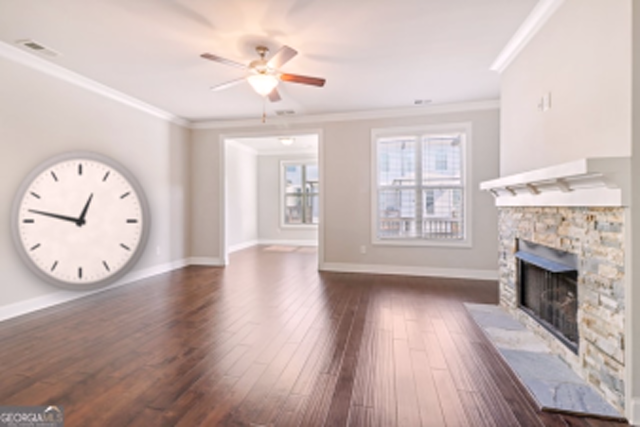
h=12 m=47
